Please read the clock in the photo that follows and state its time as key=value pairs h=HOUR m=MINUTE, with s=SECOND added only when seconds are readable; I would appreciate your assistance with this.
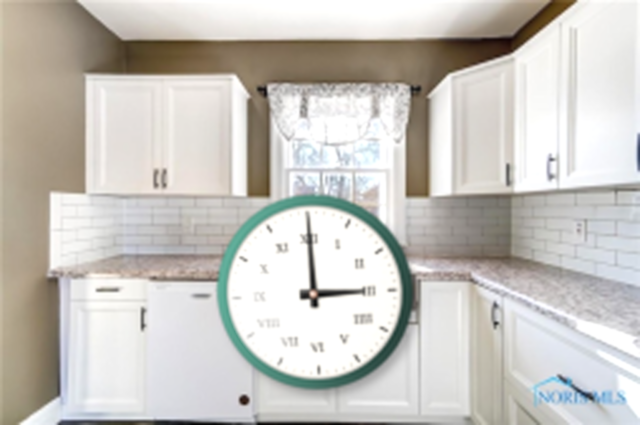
h=3 m=0
